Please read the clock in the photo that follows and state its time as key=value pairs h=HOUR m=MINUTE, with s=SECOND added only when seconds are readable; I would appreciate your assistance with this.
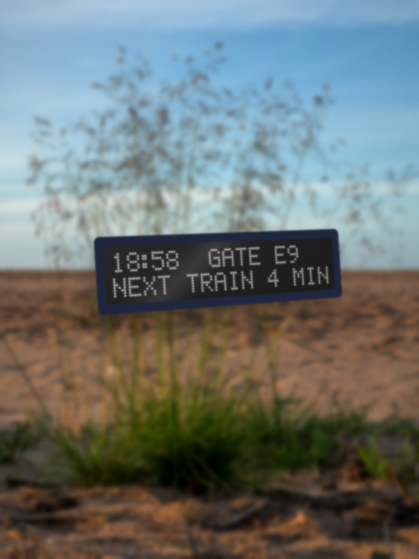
h=18 m=58
